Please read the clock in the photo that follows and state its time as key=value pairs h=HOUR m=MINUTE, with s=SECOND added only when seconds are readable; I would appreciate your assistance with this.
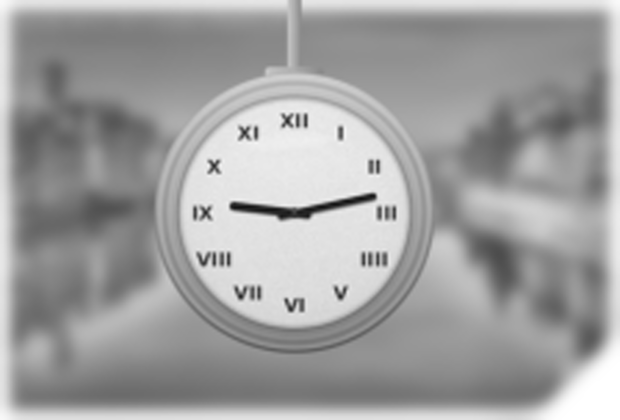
h=9 m=13
